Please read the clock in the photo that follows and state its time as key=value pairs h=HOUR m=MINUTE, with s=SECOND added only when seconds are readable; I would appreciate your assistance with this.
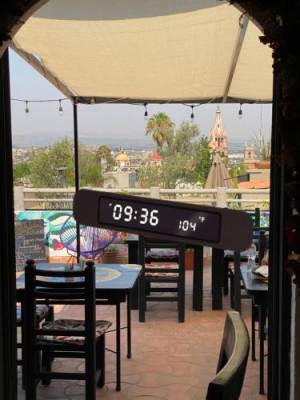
h=9 m=36
